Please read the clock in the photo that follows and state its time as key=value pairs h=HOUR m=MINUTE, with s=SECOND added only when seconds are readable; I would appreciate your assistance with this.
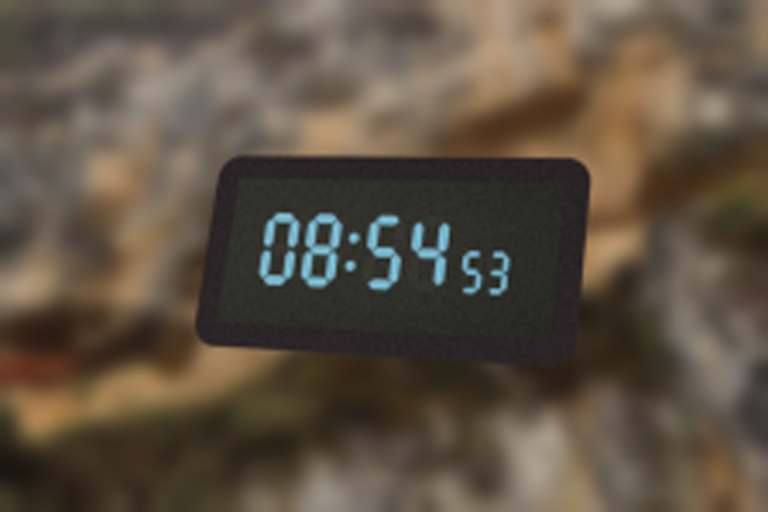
h=8 m=54 s=53
